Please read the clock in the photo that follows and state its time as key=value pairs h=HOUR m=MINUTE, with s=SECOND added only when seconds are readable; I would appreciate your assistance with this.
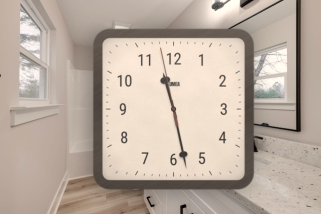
h=11 m=27 s=58
